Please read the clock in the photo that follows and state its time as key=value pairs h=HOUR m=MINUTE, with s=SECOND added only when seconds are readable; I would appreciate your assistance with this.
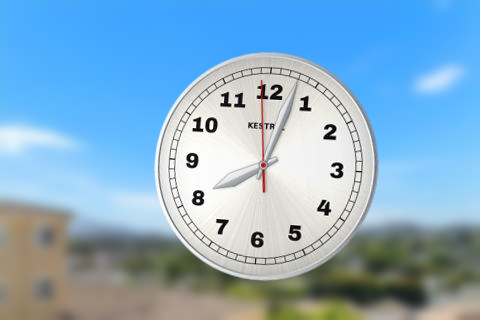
h=8 m=2 s=59
